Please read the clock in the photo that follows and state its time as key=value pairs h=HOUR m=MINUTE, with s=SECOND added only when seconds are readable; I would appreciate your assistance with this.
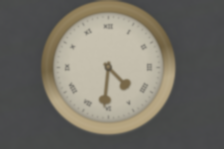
h=4 m=31
